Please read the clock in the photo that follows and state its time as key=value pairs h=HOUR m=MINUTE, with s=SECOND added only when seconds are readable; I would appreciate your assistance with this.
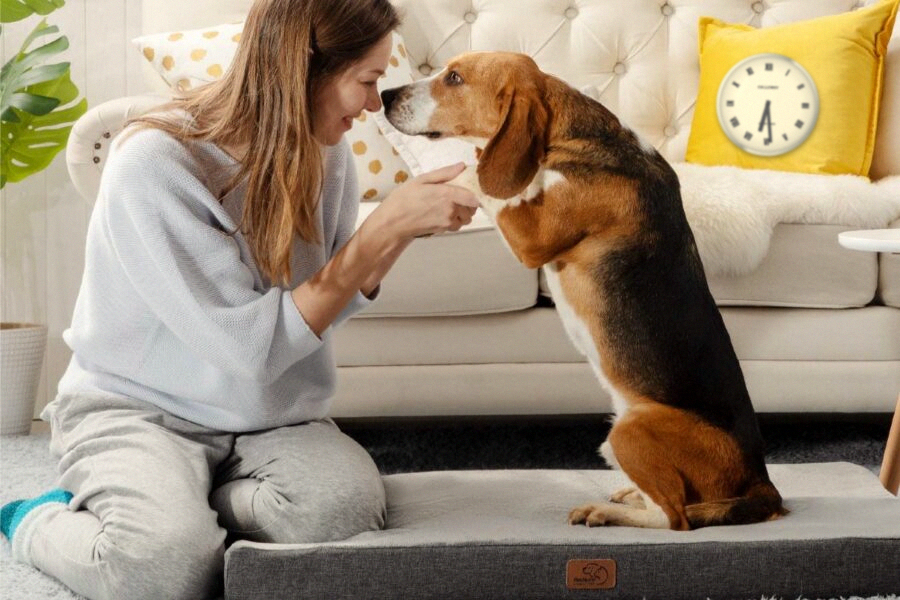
h=6 m=29
